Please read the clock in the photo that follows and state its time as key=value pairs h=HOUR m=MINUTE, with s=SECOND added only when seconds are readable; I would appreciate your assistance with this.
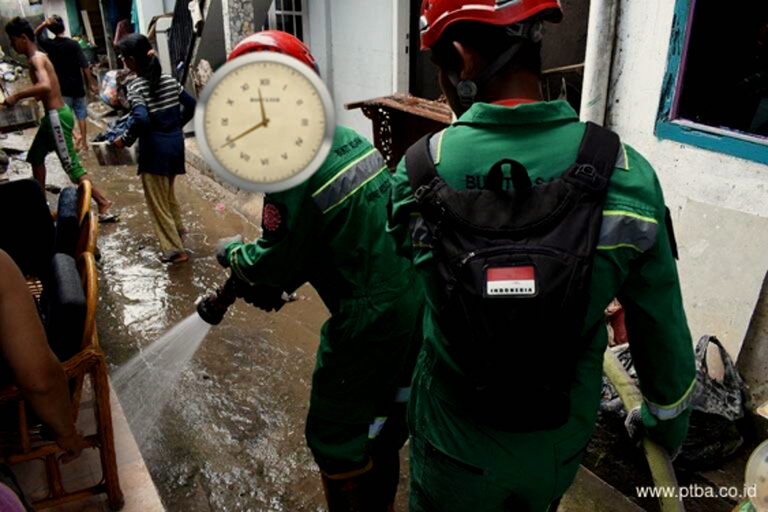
h=11 m=40
